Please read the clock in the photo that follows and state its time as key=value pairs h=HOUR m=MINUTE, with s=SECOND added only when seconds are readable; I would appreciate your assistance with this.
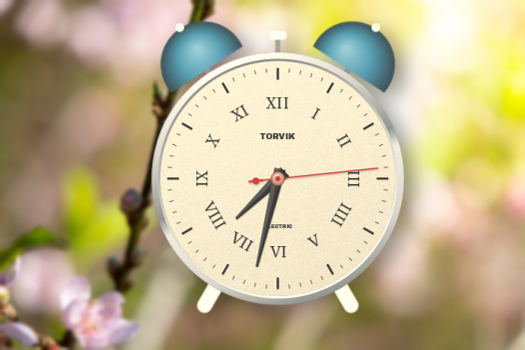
h=7 m=32 s=14
